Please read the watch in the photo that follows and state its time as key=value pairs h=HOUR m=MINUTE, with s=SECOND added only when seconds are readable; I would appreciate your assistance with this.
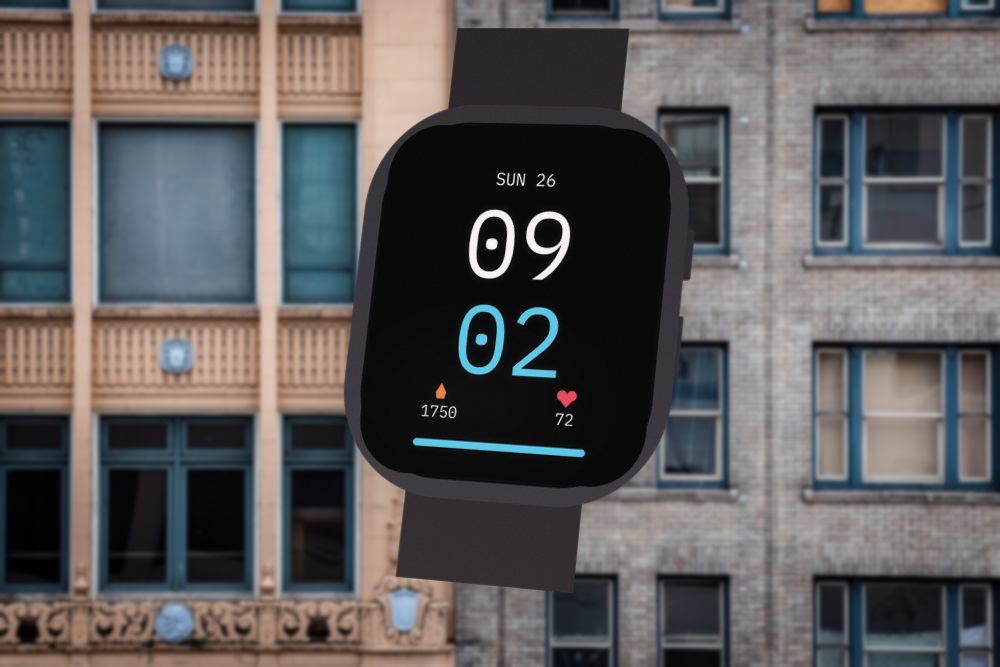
h=9 m=2
